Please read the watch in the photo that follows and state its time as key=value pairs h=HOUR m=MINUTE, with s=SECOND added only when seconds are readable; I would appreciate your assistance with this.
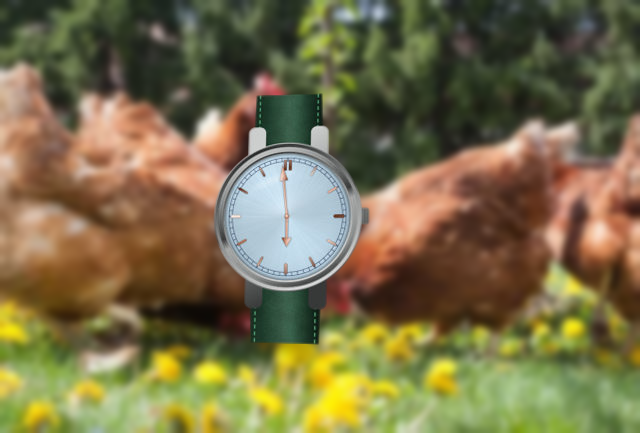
h=5 m=59
